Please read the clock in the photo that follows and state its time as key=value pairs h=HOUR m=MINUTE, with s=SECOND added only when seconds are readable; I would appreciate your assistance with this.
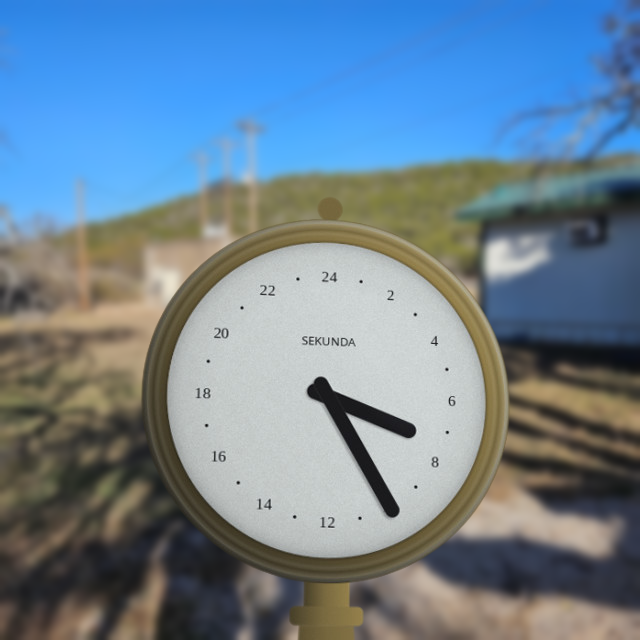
h=7 m=25
